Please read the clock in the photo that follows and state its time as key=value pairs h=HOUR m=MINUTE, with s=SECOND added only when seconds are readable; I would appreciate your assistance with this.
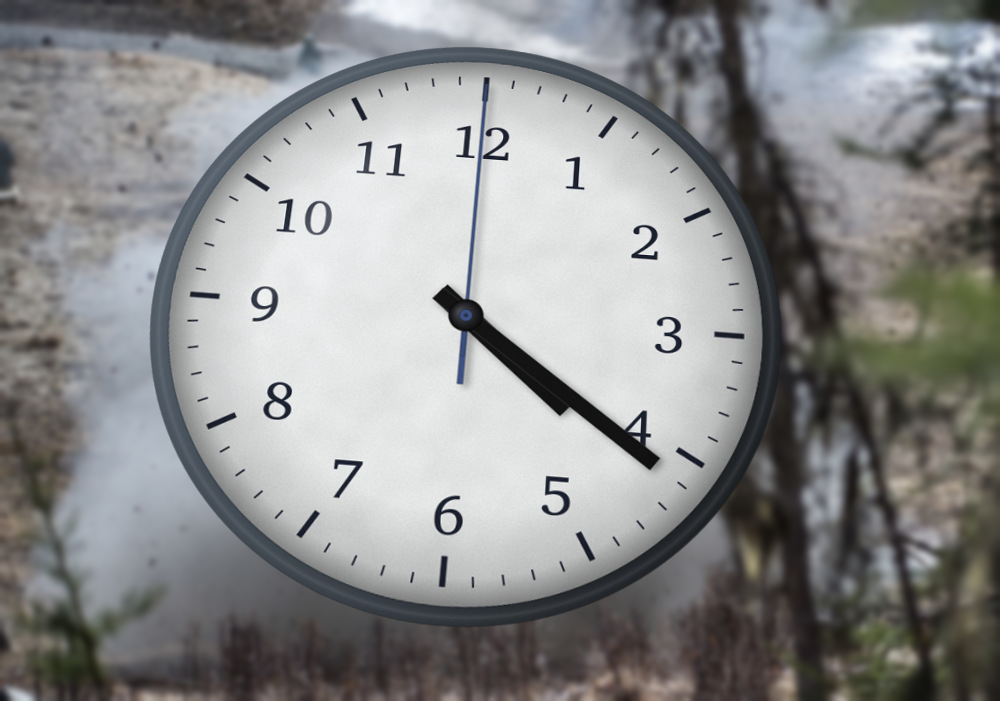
h=4 m=21 s=0
